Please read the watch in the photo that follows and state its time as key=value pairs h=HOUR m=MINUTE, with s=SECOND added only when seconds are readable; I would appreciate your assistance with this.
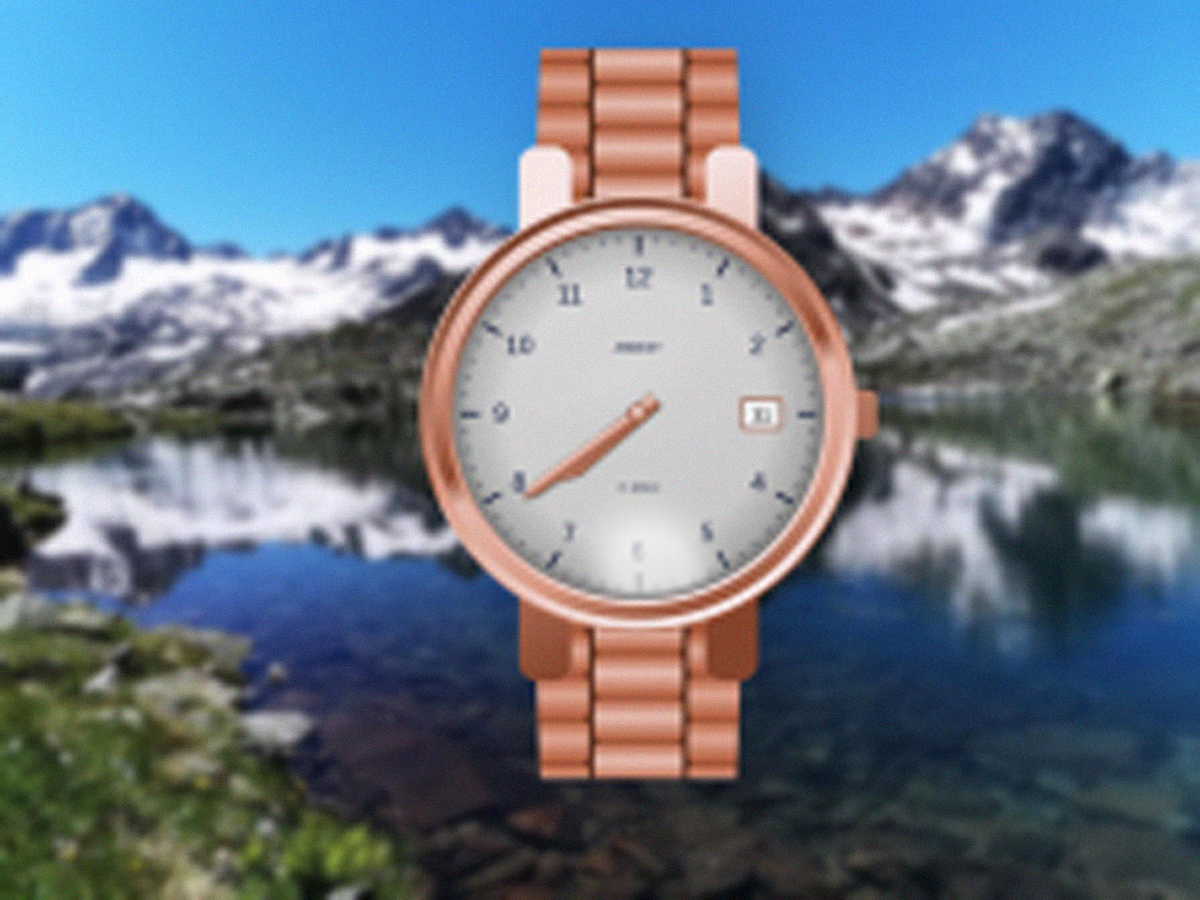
h=7 m=39
